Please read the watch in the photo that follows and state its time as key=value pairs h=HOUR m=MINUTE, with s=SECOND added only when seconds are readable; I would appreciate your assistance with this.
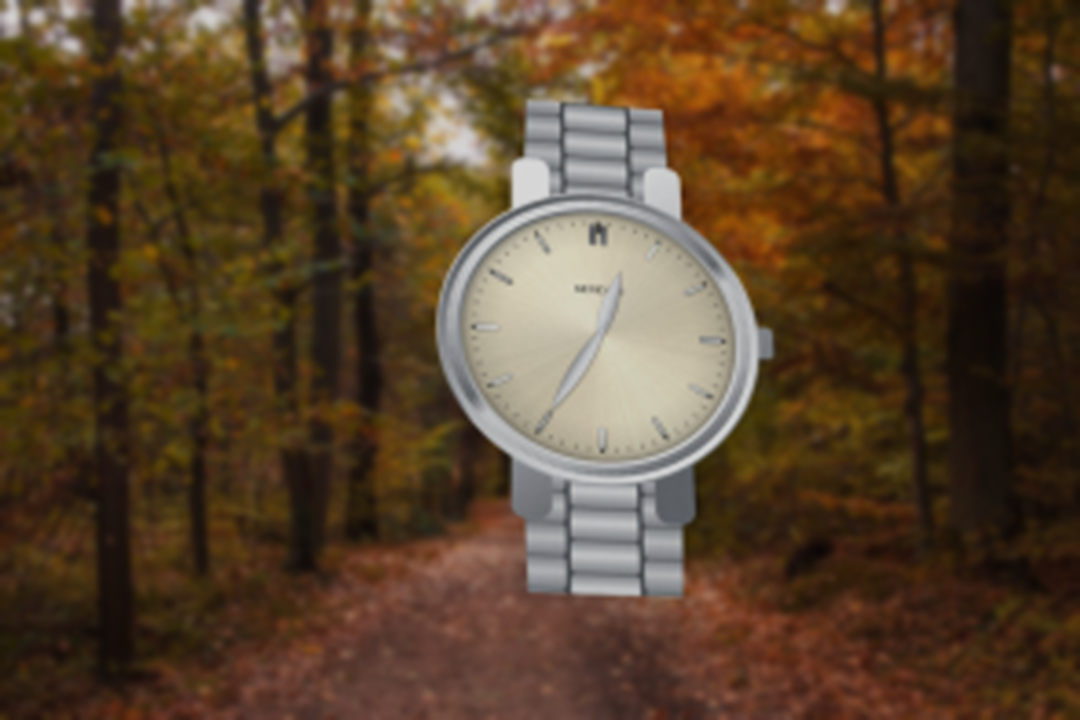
h=12 m=35
